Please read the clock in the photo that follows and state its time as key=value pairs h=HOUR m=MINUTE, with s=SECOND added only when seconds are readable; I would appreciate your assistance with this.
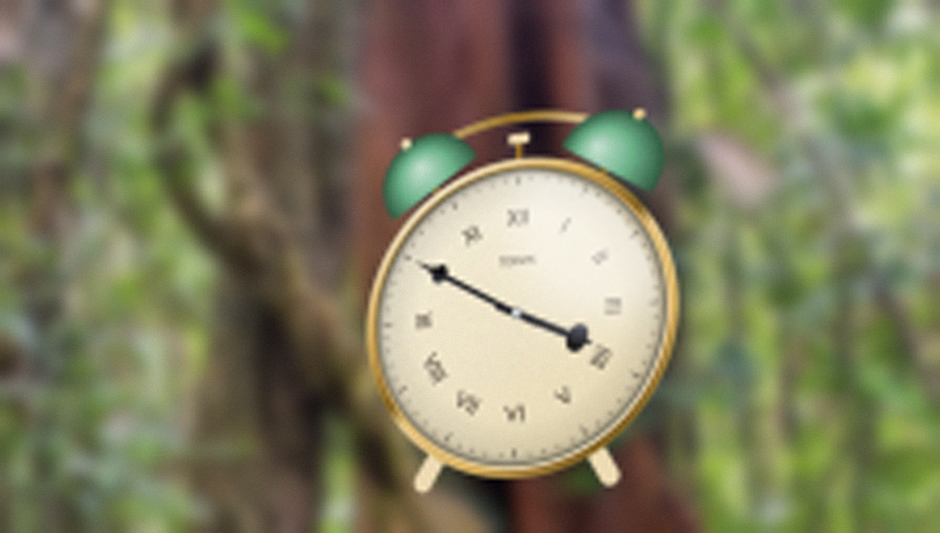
h=3 m=50
